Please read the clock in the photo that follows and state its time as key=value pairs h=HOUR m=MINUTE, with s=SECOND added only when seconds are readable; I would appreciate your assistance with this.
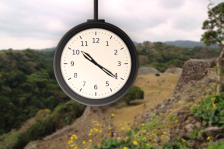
h=10 m=21
